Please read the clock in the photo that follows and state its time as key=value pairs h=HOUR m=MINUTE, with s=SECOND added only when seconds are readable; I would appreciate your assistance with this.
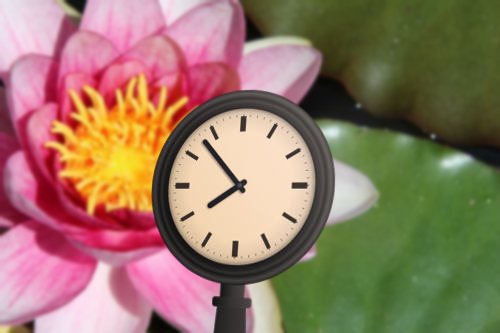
h=7 m=53
